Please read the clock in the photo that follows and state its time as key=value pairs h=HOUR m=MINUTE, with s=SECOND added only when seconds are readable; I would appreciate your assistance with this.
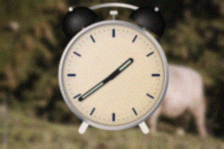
h=1 m=39
